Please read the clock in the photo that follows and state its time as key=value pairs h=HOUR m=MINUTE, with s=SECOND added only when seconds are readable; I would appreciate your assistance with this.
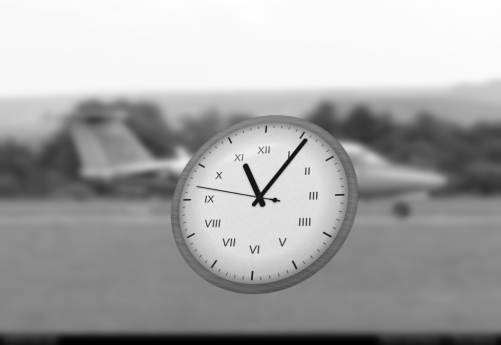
h=11 m=5 s=47
